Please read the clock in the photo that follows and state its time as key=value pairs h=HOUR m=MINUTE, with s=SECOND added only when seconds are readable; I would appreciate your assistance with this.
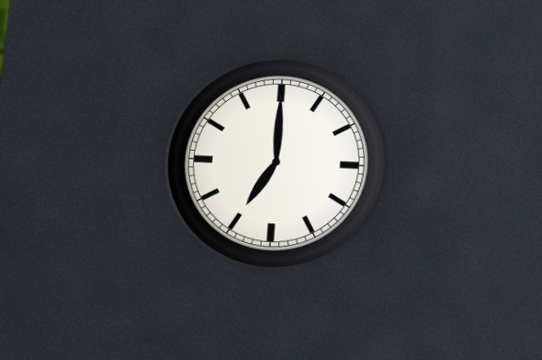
h=7 m=0
